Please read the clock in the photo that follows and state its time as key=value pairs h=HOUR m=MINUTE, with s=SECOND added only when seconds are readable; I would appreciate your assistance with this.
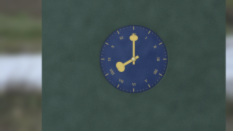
h=8 m=0
